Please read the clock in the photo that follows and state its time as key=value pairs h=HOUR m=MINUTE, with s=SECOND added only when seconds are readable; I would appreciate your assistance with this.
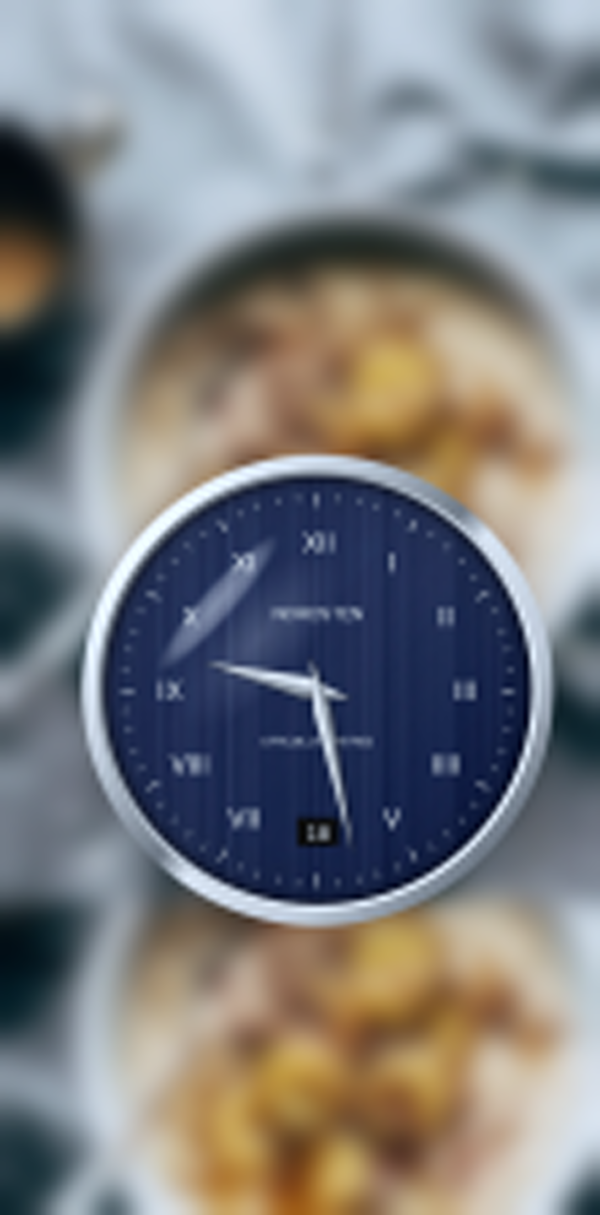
h=9 m=28
